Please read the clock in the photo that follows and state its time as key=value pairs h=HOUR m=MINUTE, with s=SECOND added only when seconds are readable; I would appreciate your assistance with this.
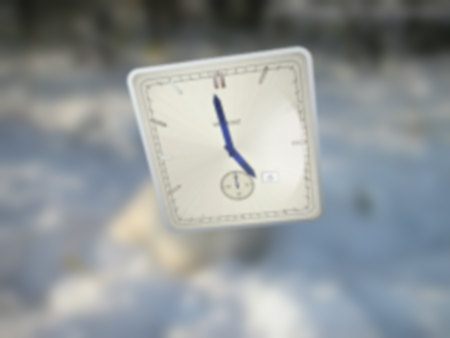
h=4 m=59
